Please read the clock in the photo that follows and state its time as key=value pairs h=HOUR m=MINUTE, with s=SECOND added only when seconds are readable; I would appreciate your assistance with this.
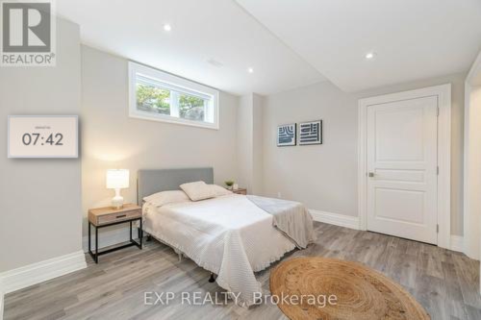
h=7 m=42
